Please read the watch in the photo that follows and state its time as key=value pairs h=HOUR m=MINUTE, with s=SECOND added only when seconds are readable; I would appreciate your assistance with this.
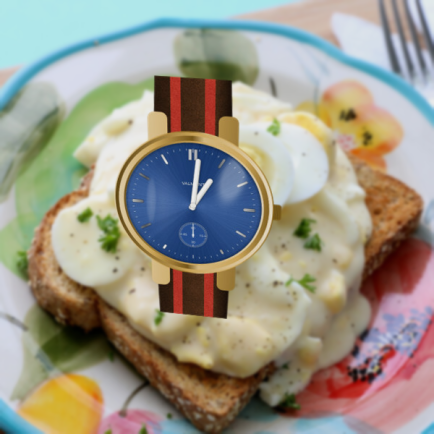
h=1 m=1
